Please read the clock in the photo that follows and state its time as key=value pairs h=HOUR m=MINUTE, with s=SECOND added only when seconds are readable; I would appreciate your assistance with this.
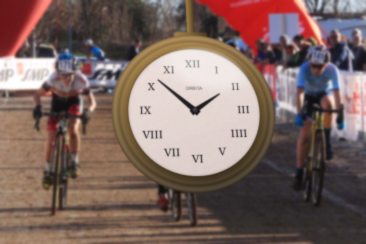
h=1 m=52
